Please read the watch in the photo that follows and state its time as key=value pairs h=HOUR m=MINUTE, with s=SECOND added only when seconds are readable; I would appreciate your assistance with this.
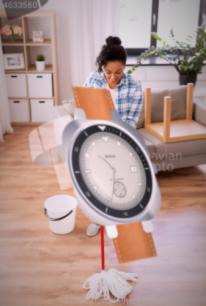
h=10 m=34
